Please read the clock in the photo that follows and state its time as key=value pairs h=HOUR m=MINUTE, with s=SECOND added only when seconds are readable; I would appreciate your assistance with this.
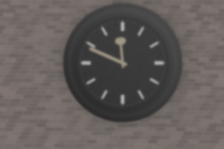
h=11 m=49
